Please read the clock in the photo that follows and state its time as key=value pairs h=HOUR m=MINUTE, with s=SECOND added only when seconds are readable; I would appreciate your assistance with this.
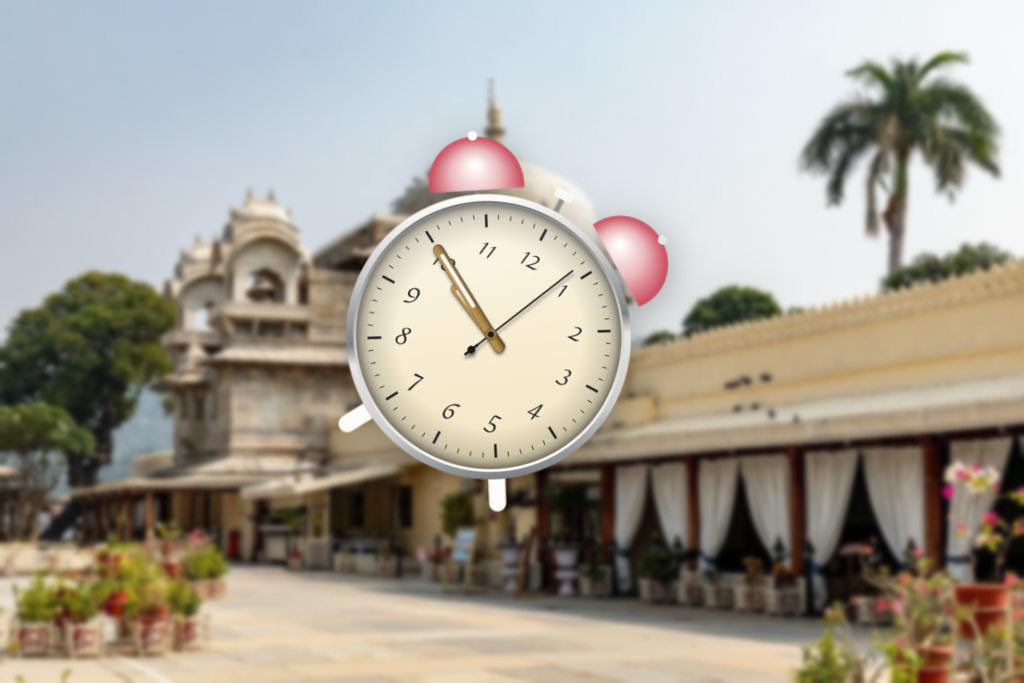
h=9 m=50 s=4
